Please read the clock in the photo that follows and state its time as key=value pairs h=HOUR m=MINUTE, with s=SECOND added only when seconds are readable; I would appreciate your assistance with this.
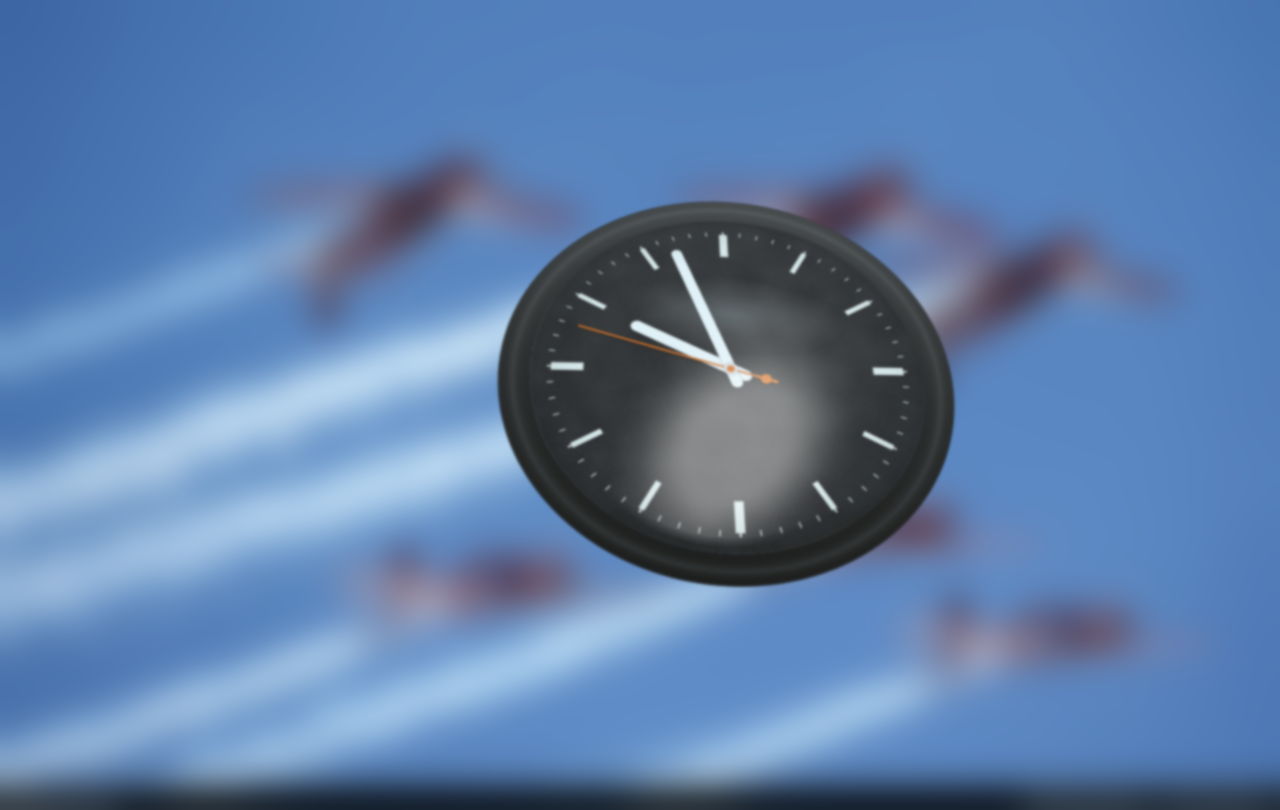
h=9 m=56 s=48
